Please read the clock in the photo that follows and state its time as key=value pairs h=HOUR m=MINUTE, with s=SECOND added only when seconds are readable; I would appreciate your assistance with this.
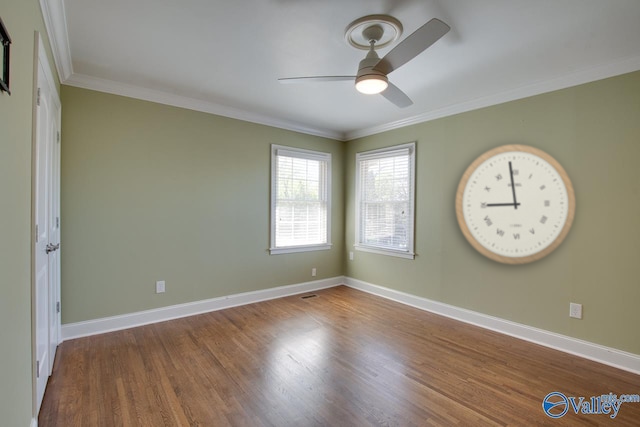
h=8 m=59
